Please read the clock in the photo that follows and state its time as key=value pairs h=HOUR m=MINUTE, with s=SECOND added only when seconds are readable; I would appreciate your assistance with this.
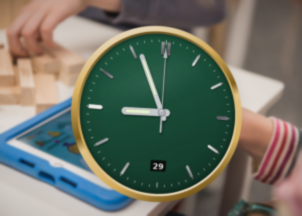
h=8 m=56 s=0
